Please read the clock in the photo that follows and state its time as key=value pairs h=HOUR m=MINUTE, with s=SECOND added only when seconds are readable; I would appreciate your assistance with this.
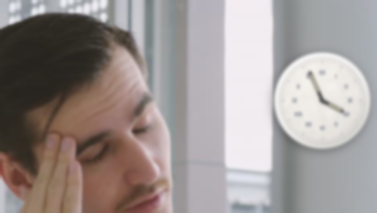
h=3 m=56
